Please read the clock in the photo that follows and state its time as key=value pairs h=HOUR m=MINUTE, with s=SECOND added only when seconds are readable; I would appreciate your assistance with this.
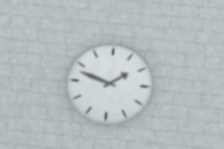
h=1 m=48
